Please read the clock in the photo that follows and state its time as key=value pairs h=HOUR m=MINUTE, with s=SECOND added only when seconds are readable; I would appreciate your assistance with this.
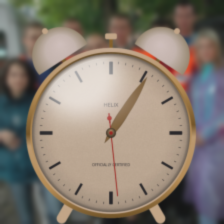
h=1 m=5 s=29
